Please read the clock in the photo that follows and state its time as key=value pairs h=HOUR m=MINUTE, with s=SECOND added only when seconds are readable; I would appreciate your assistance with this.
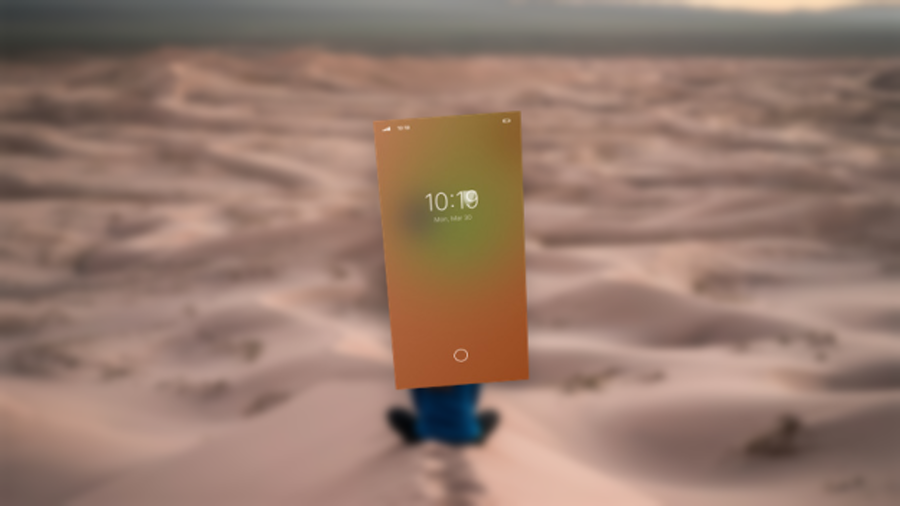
h=10 m=19
